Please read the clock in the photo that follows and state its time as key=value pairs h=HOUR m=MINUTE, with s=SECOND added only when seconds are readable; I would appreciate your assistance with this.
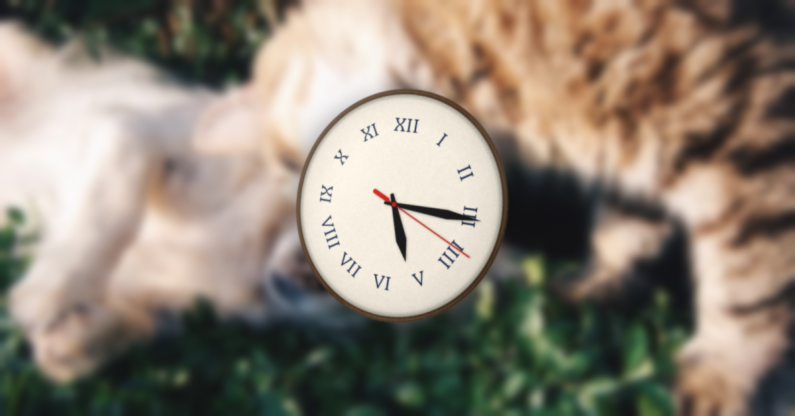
h=5 m=15 s=19
